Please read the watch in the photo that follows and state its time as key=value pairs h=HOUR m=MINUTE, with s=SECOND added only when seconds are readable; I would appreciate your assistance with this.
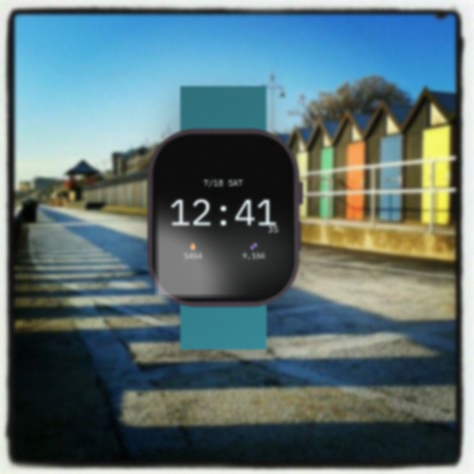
h=12 m=41
